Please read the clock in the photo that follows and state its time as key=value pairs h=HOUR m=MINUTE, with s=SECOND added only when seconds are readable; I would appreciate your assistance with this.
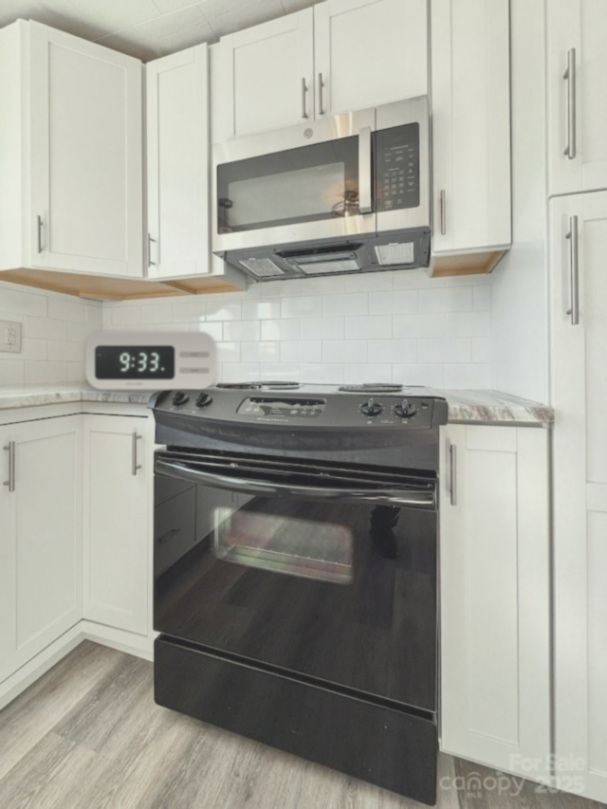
h=9 m=33
